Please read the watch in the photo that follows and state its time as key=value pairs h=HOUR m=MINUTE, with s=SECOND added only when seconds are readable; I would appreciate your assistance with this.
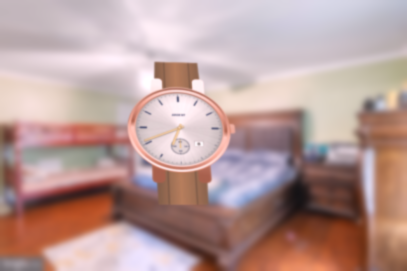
h=6 m=41
